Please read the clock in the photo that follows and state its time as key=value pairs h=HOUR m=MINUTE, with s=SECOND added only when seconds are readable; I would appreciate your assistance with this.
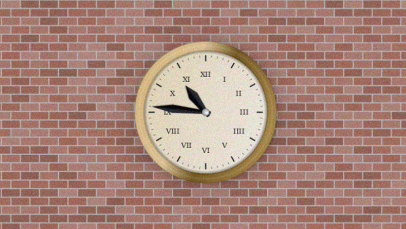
h=10 m=46
